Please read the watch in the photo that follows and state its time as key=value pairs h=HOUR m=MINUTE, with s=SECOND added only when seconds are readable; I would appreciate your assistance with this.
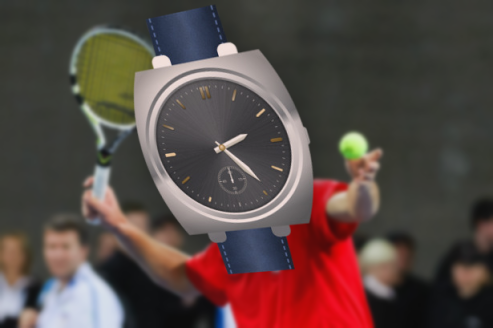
h=2 m=24
